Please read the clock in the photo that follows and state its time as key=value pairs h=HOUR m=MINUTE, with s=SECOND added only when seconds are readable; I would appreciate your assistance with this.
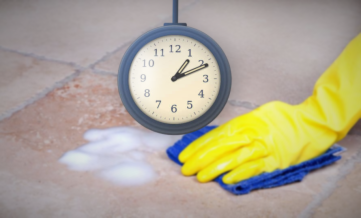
h=1 m=11
